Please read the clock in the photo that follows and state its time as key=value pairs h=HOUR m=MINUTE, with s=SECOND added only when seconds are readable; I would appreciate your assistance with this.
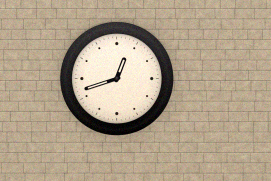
h=12 m=42
